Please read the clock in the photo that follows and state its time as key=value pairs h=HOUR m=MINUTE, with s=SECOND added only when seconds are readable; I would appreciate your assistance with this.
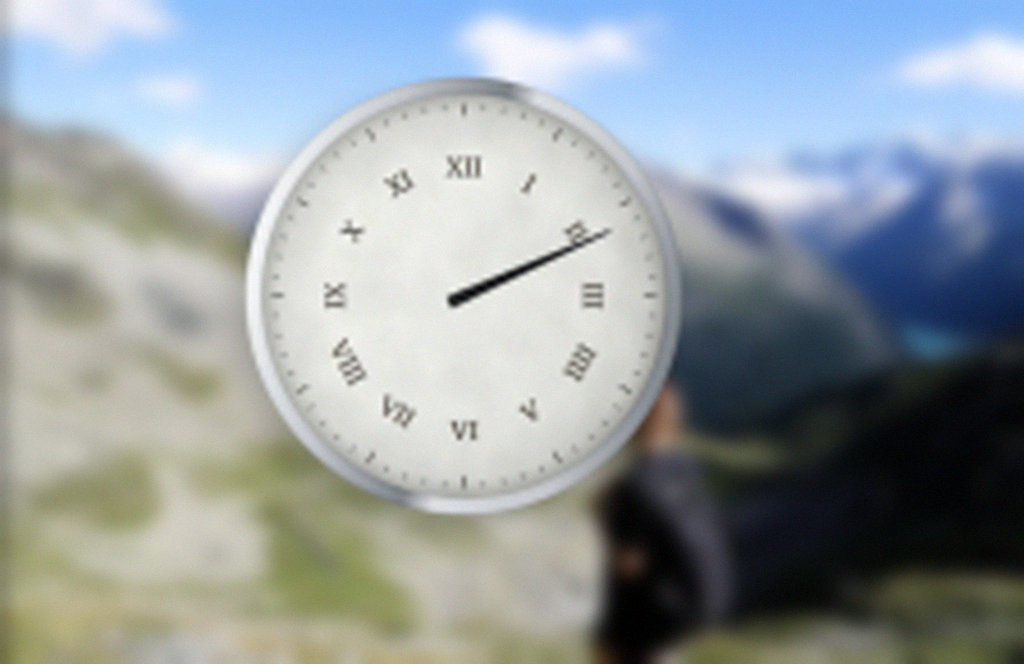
h=2 m=11
